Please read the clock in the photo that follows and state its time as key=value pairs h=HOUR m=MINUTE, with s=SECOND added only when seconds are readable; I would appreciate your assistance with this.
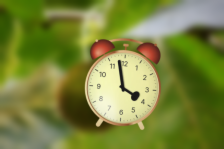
h=3 m=58
